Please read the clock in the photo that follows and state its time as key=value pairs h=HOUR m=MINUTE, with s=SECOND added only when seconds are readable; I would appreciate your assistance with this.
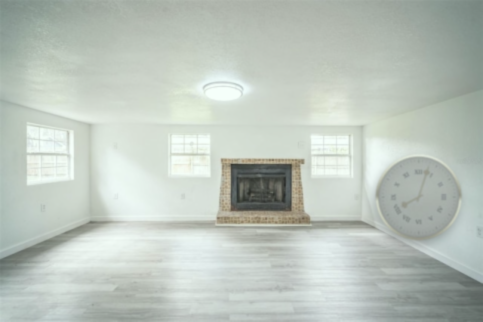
h=8 m=3
